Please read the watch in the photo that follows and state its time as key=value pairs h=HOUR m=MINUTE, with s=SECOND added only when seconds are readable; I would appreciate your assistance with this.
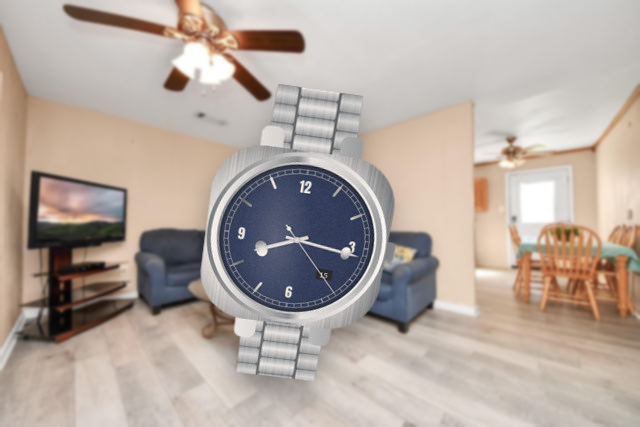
h=8 m=16 s=23
